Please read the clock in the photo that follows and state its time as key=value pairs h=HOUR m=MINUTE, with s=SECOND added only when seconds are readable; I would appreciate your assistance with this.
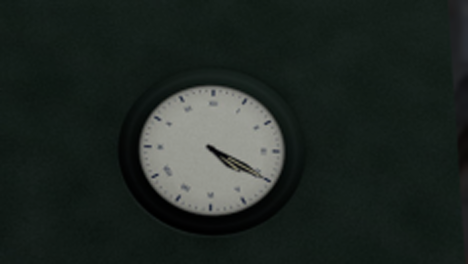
h=4 m=20
